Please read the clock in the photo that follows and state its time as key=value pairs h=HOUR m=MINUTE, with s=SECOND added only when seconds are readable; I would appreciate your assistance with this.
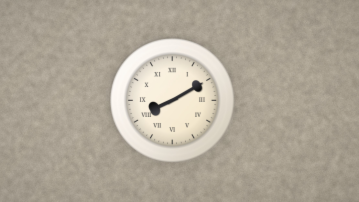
h=8 m=10
